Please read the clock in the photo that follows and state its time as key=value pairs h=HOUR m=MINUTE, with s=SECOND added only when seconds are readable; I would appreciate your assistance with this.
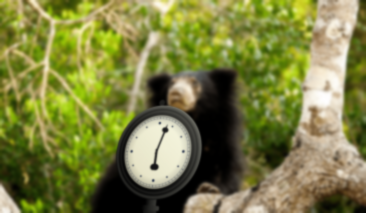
h=6 m=3
